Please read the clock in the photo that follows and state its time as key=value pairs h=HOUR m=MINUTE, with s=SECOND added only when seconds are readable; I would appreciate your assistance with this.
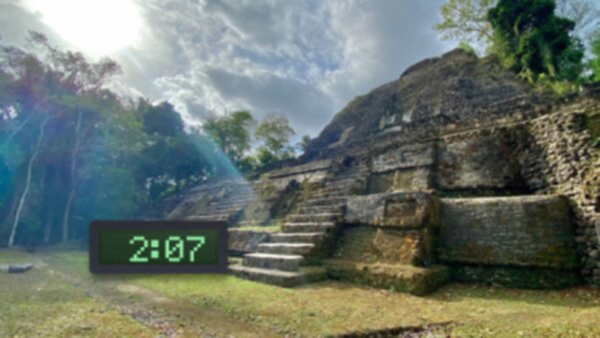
h=2 m=7
